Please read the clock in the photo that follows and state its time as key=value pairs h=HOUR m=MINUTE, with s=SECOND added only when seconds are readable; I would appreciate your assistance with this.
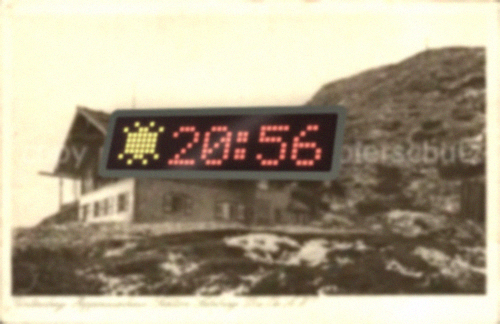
h=20 m=56
